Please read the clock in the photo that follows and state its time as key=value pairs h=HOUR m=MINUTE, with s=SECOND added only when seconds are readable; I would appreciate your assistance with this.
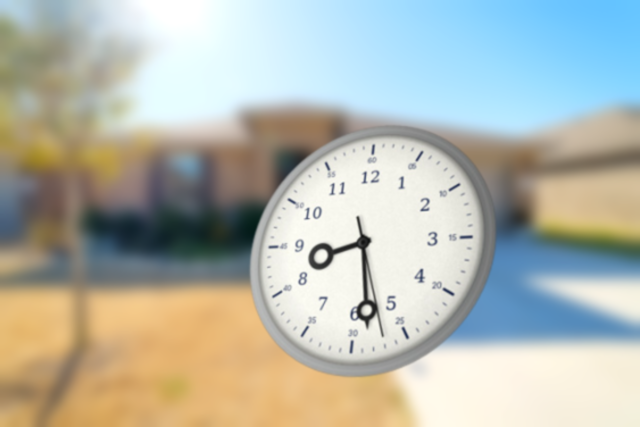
h=8 m=28 s=27
